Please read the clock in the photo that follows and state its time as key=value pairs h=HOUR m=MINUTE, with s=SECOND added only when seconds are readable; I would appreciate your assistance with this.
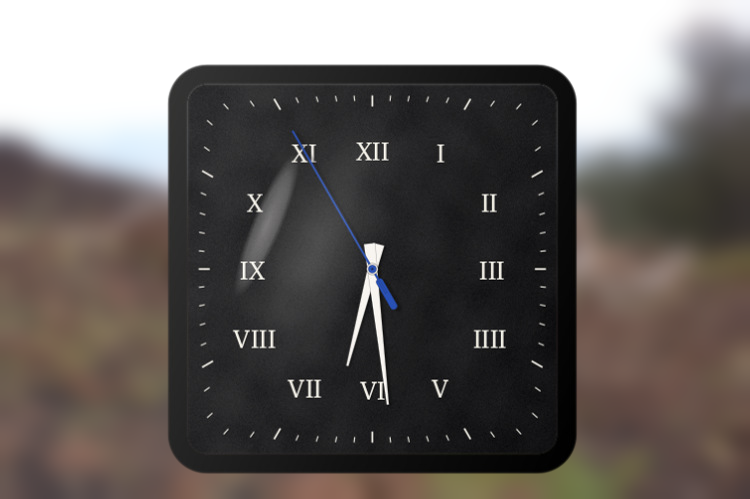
h=6 m=28 s=55
